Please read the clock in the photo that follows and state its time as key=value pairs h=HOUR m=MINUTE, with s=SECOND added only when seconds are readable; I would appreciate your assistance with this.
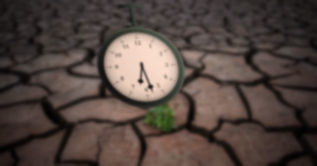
h=6 m=28
